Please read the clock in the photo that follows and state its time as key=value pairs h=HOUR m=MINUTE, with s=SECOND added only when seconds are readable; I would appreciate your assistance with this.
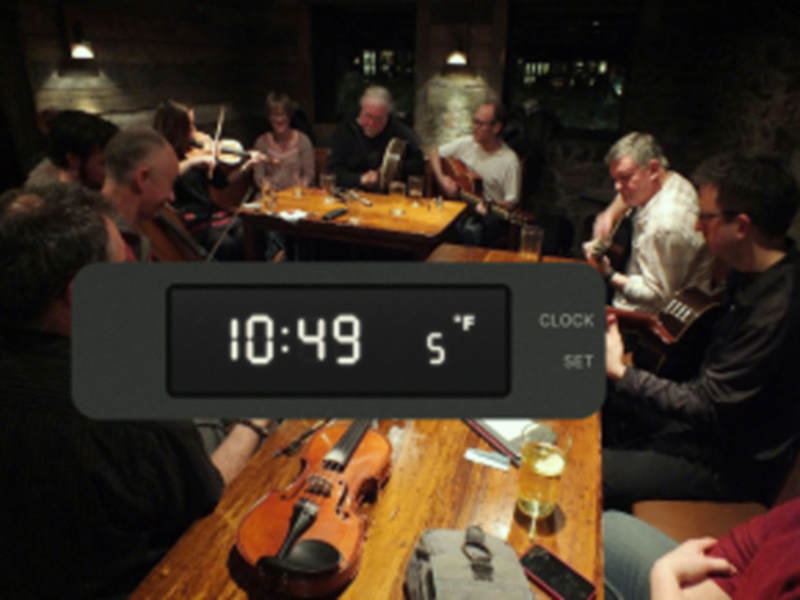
h=10 m=49
